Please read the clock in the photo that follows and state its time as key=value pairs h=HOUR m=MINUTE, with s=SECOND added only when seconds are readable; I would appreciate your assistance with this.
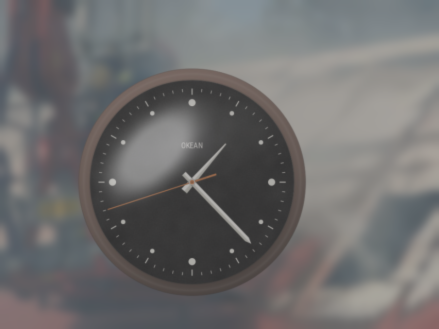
h=1 m=22 s=42
